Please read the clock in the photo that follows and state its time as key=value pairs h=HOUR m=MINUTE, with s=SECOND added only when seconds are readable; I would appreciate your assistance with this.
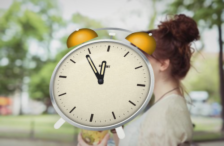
h=11 m=54
